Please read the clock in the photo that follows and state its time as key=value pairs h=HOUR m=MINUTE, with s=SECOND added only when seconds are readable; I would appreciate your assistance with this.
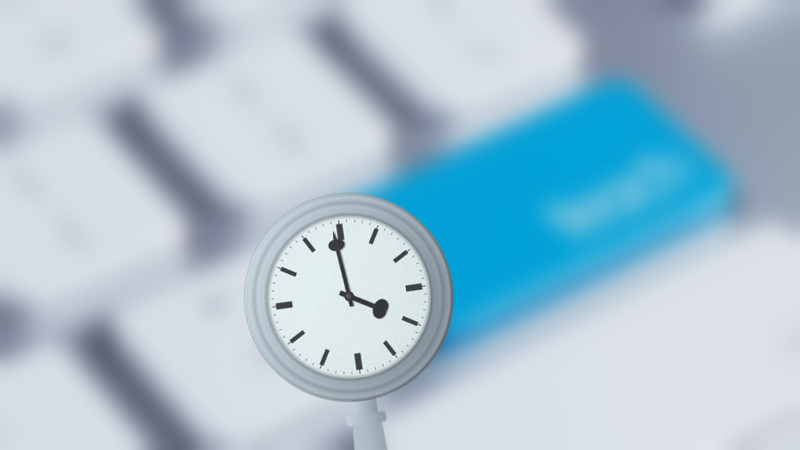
h=3 m=59
